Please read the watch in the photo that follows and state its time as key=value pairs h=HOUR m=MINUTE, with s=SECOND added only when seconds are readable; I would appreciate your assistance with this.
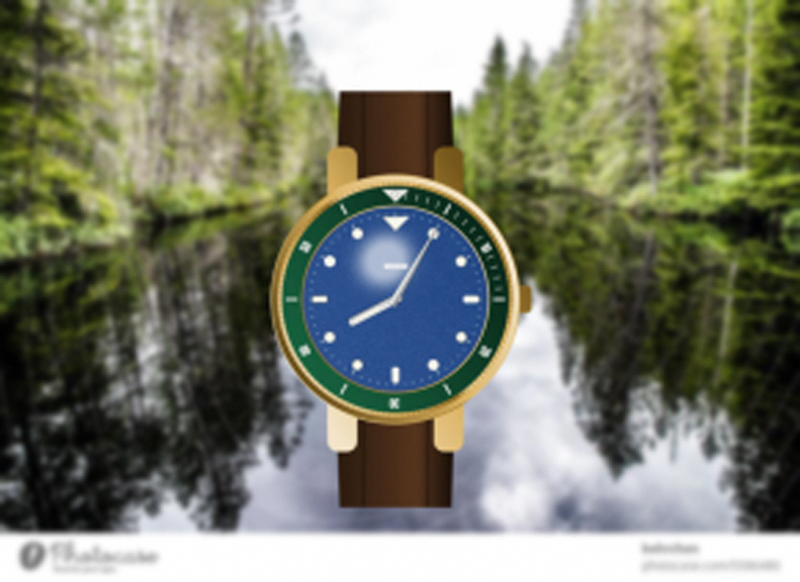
h=8 m=5
